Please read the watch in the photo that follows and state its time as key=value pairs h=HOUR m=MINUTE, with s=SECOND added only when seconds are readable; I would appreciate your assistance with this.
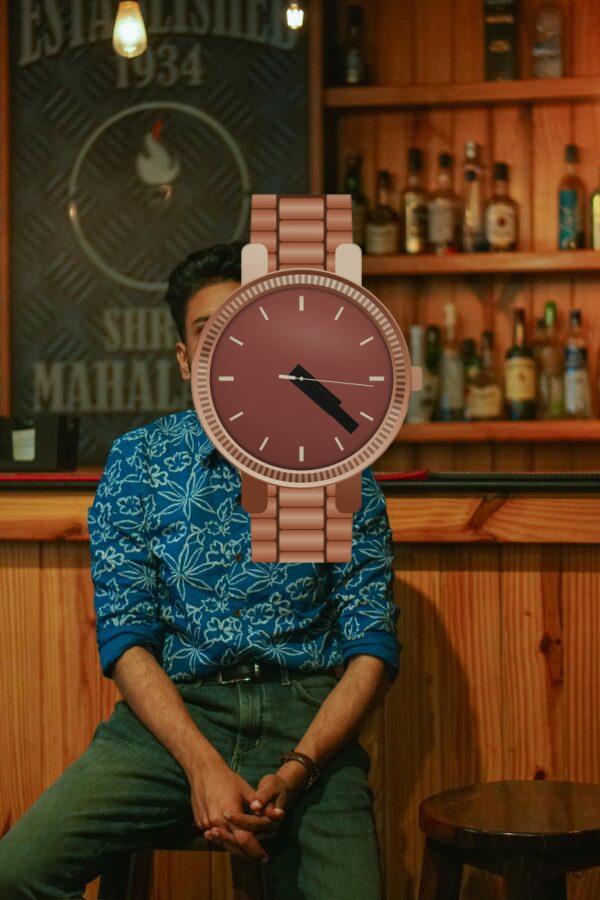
h=4 m=22 s=16
